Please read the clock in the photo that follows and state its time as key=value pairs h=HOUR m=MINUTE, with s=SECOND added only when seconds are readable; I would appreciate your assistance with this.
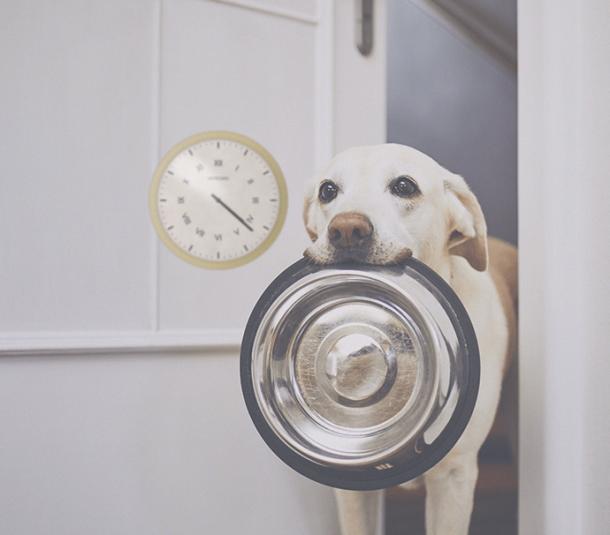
h=4 m=22
